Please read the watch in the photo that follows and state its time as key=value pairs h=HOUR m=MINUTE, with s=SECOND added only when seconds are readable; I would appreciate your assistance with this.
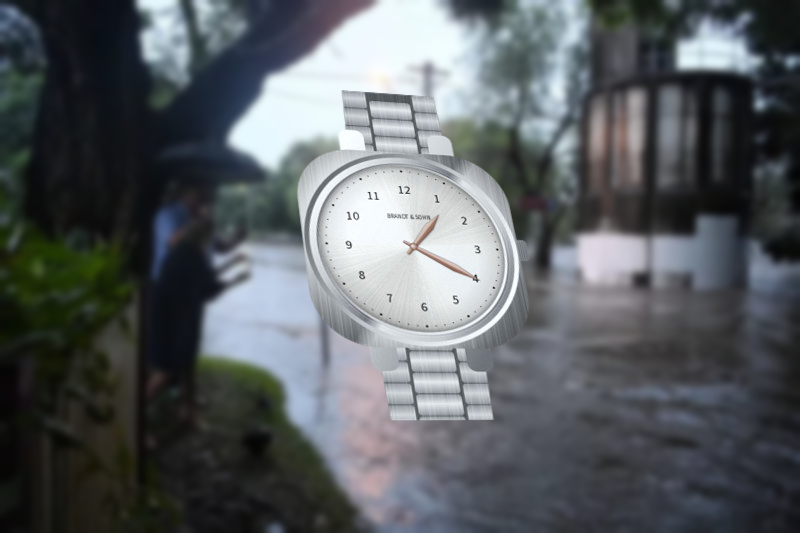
h=1 m=20
